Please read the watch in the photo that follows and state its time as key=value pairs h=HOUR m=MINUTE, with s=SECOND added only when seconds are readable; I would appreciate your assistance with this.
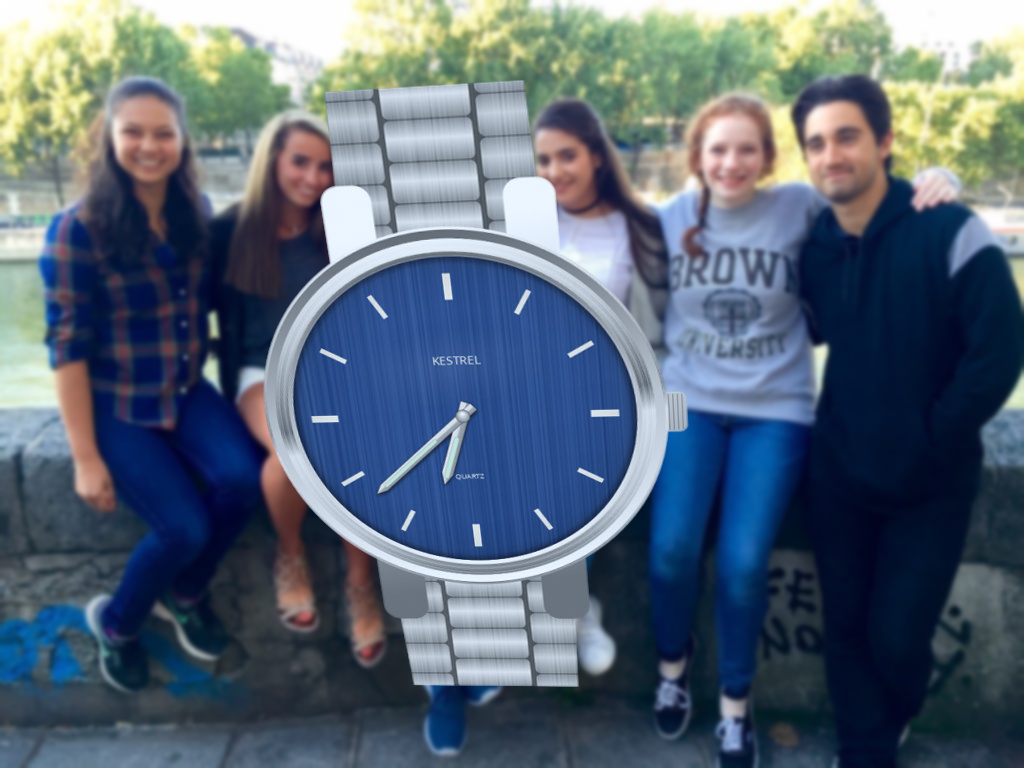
h=6 m=38
